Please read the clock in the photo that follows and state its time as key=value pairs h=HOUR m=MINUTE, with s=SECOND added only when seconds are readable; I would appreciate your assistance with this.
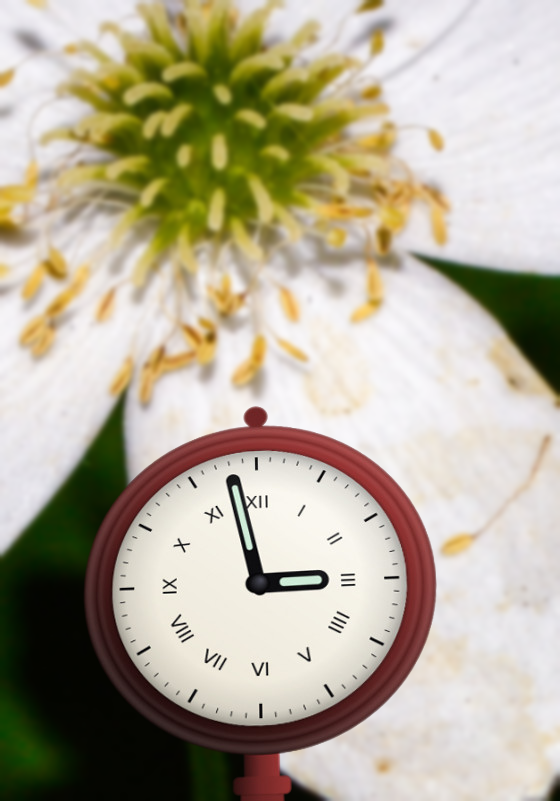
h=2 m=58
